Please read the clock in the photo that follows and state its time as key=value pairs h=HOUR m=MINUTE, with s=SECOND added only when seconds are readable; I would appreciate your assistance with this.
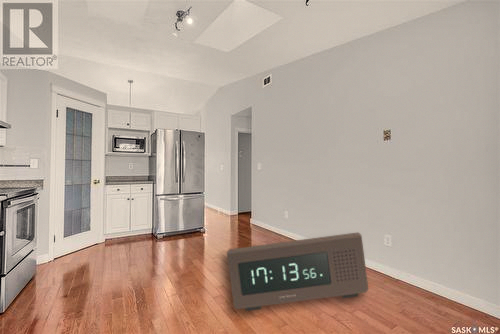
h=17 m=13 s=56
